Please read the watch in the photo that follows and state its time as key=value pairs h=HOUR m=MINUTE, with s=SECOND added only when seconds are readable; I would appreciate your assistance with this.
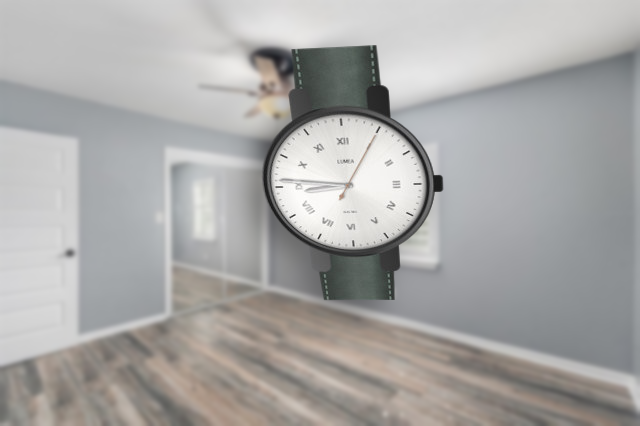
h=8 m=46 s=5
